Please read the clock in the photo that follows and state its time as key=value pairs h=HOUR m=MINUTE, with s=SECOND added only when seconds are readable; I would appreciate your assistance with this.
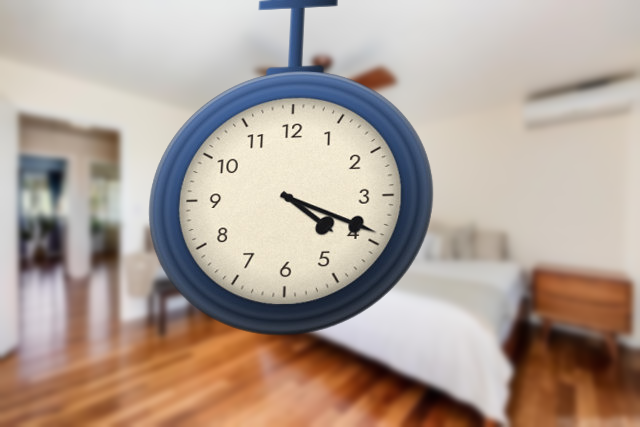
h=4 m=19
